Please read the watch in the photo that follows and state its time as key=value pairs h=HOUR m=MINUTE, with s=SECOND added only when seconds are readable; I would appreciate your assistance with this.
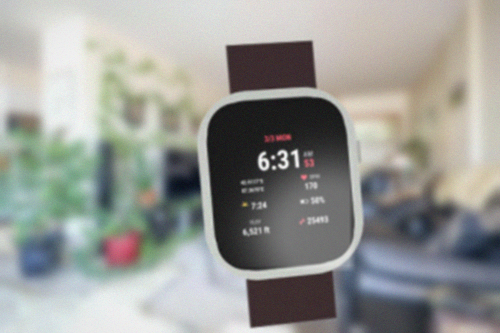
h=6 m=31
